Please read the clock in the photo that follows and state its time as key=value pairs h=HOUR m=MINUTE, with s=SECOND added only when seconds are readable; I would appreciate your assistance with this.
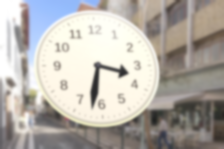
h=3 m=32
